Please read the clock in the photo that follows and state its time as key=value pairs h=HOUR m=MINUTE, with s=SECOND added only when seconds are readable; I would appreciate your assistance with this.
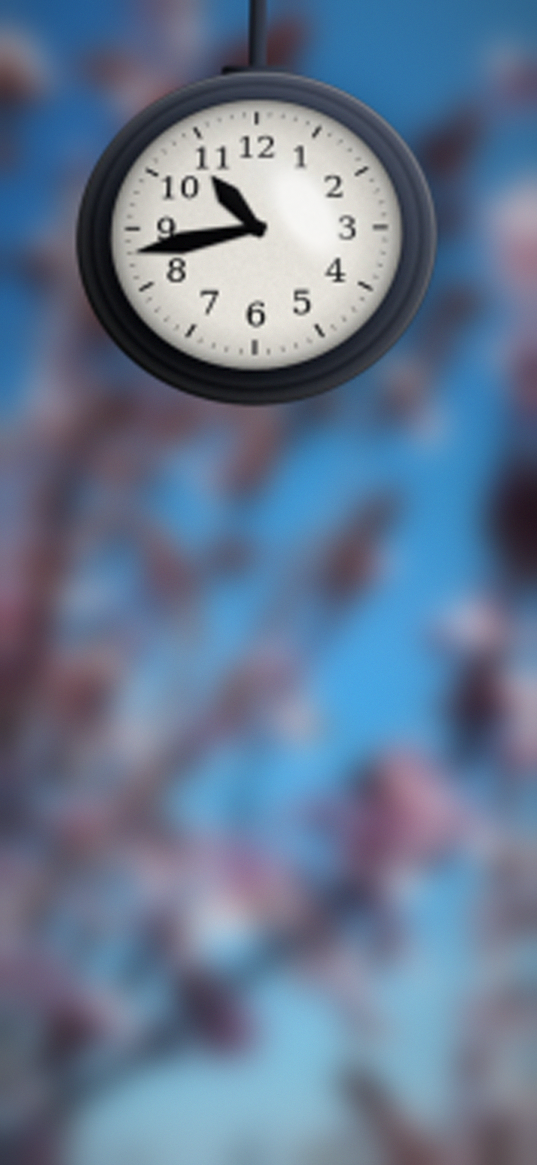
h=10 m=43
